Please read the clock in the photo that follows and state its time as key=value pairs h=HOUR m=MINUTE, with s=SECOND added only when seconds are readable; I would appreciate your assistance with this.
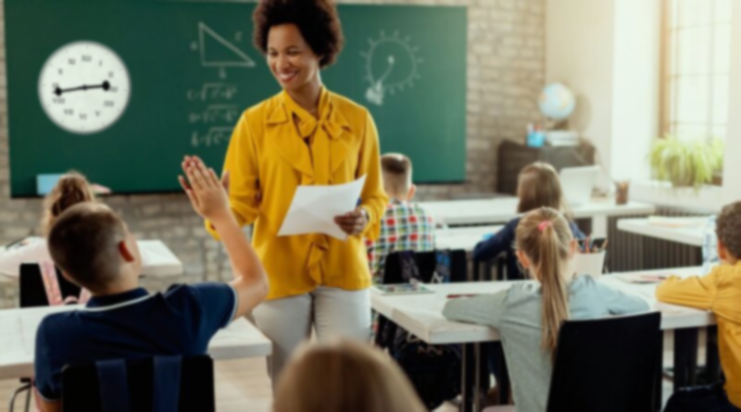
h=2 m=43
